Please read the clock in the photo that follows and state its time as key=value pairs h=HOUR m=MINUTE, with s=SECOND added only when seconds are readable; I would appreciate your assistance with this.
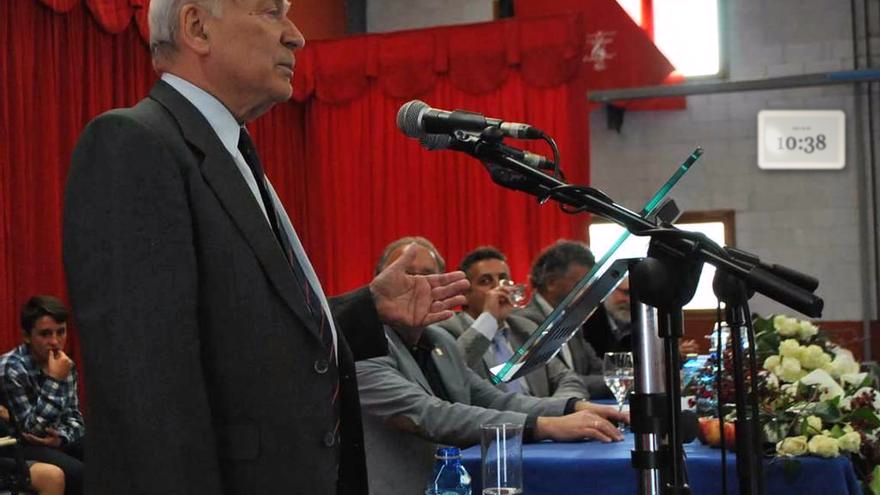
h=10 m=38
